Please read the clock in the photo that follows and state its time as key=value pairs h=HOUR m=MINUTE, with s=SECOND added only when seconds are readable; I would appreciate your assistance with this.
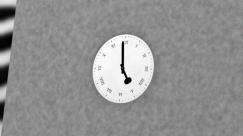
h=4 m=59
